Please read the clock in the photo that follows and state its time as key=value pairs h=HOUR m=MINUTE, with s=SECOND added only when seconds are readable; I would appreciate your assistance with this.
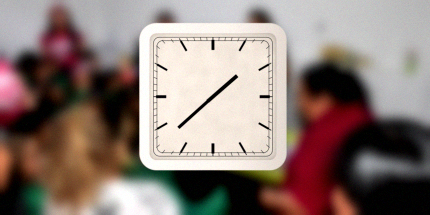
h=1 m=38
